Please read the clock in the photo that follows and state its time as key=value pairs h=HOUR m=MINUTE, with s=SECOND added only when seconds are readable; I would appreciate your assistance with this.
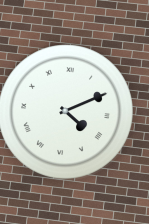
h=4 m=10
